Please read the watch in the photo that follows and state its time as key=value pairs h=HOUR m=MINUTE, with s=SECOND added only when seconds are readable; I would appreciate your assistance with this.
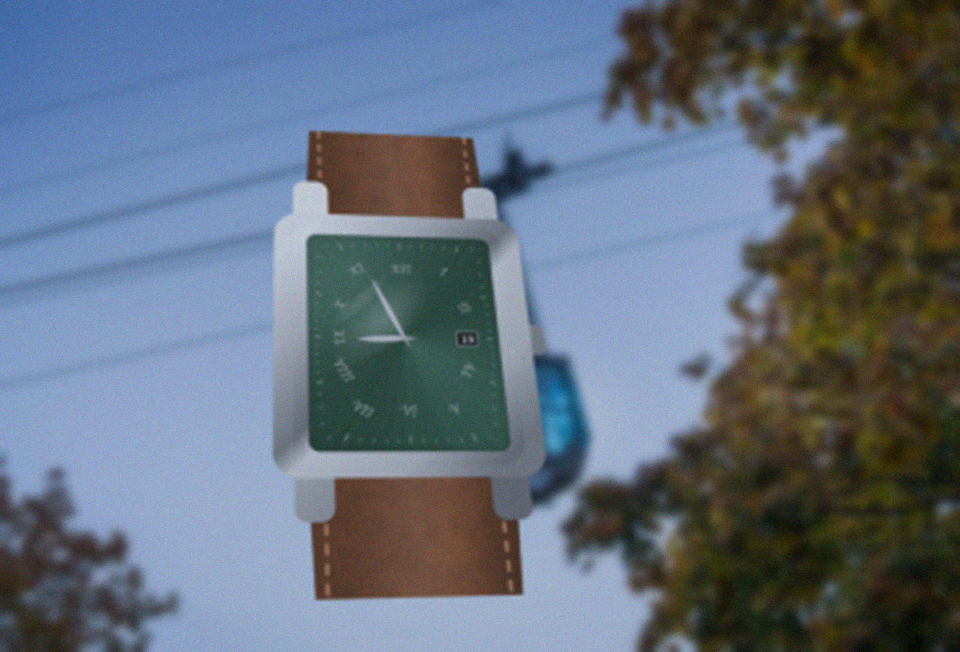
h=8 m=56
